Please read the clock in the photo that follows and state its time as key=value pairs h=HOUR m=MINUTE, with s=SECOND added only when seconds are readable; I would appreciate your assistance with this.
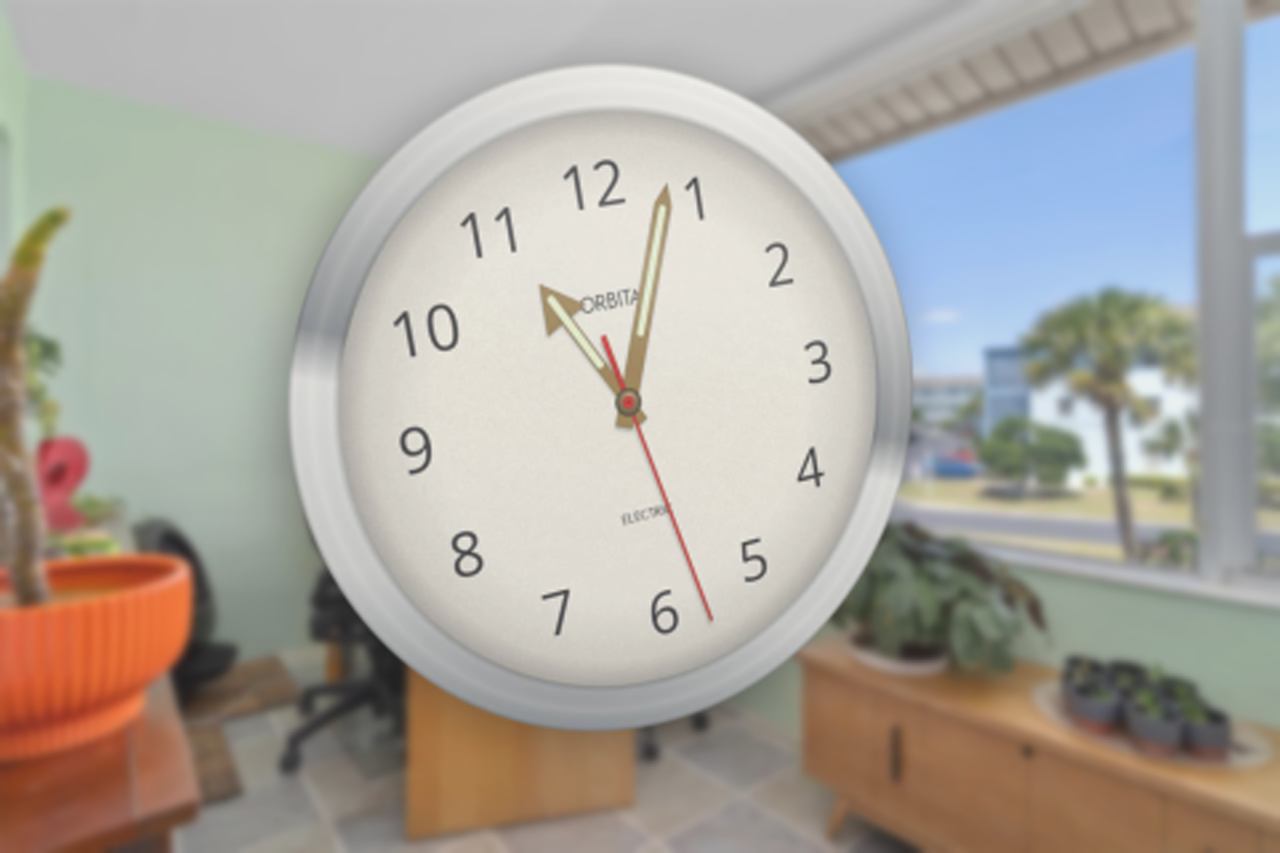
h=11 m=3 s=28
